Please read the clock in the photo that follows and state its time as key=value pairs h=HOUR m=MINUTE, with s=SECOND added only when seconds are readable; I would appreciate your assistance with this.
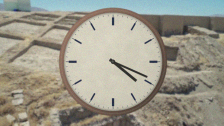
h=4 m=19
